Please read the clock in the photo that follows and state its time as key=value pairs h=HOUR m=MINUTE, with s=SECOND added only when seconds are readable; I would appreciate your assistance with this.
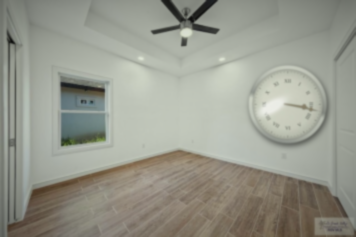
h=3 m=17
